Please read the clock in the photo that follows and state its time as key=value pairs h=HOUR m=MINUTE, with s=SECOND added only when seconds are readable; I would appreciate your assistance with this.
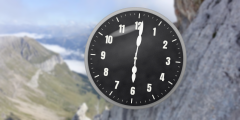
h=6 m=1
